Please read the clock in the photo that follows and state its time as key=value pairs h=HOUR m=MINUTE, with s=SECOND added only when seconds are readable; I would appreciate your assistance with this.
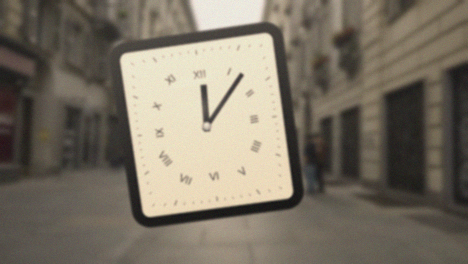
h=12 m=7
